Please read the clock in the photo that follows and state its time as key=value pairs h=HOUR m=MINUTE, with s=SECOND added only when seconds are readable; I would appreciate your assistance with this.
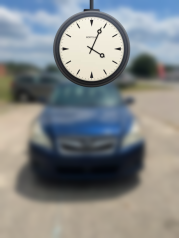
h=4 m=4
